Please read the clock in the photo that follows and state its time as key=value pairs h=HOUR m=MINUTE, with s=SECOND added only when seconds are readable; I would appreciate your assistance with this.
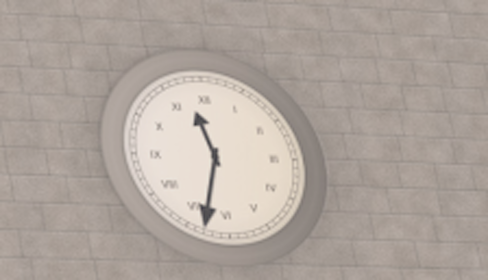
h=11 m=33
